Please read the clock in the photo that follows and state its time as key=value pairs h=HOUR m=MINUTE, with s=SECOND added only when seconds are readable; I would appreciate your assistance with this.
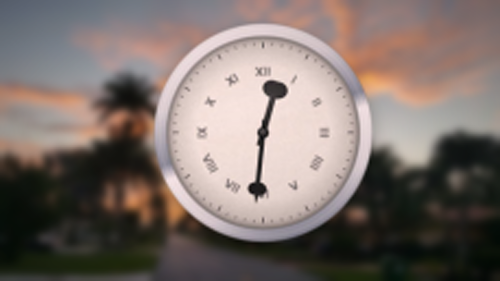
h=12 m=31
